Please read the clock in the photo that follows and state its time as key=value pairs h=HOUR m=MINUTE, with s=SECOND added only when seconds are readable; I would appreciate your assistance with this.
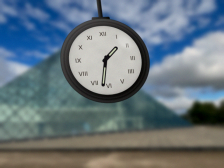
h=1 m=32
